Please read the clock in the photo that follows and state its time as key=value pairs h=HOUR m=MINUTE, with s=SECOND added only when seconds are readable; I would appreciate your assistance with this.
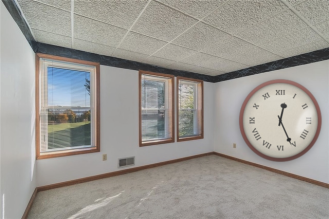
h=12 m=26
